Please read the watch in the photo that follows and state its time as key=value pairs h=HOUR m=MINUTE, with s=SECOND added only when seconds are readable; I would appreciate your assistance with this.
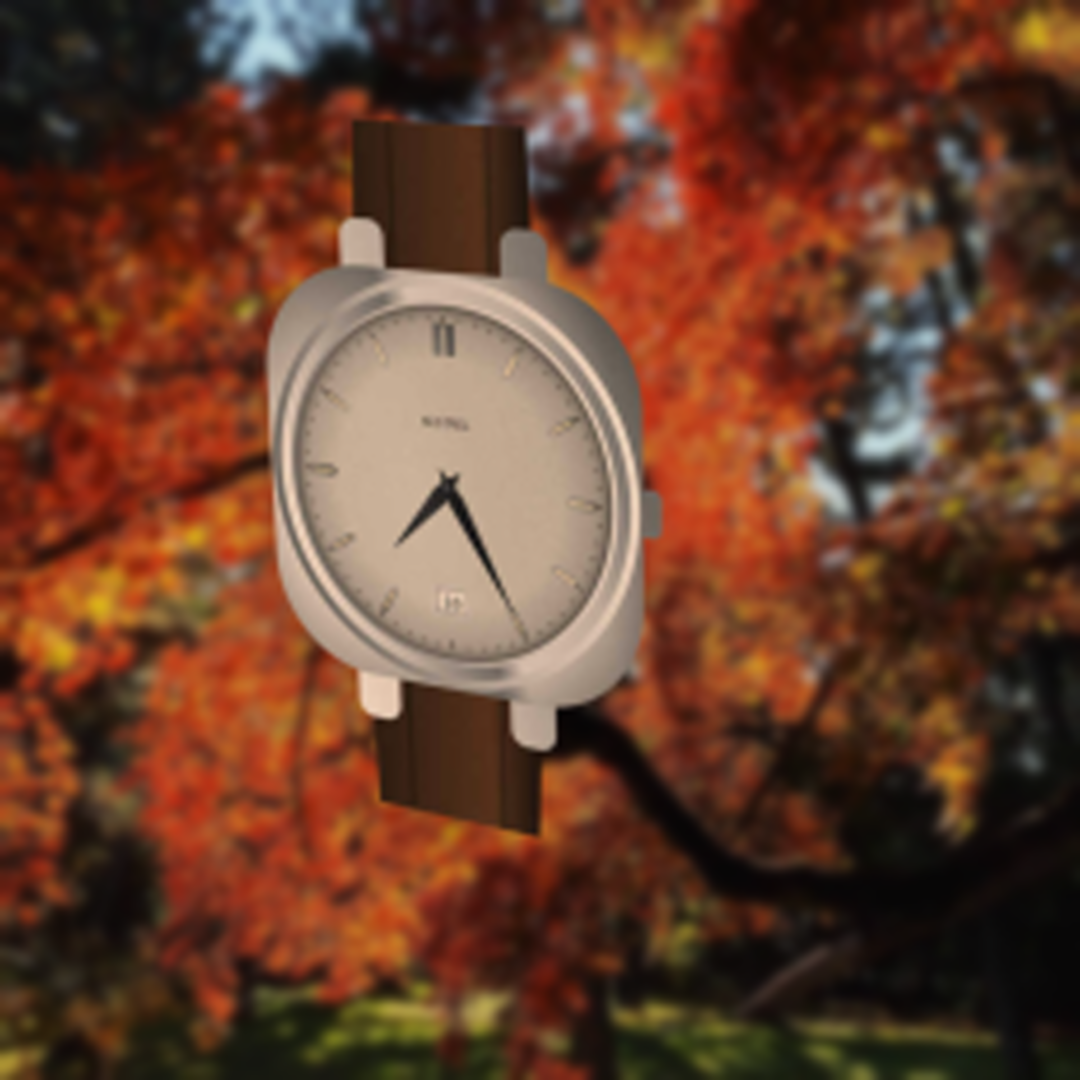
h=7 m=25
